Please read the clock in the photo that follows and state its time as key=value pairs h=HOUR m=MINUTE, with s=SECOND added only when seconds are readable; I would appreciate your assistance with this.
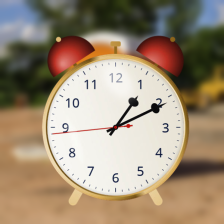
h=1 m=10 s=44
